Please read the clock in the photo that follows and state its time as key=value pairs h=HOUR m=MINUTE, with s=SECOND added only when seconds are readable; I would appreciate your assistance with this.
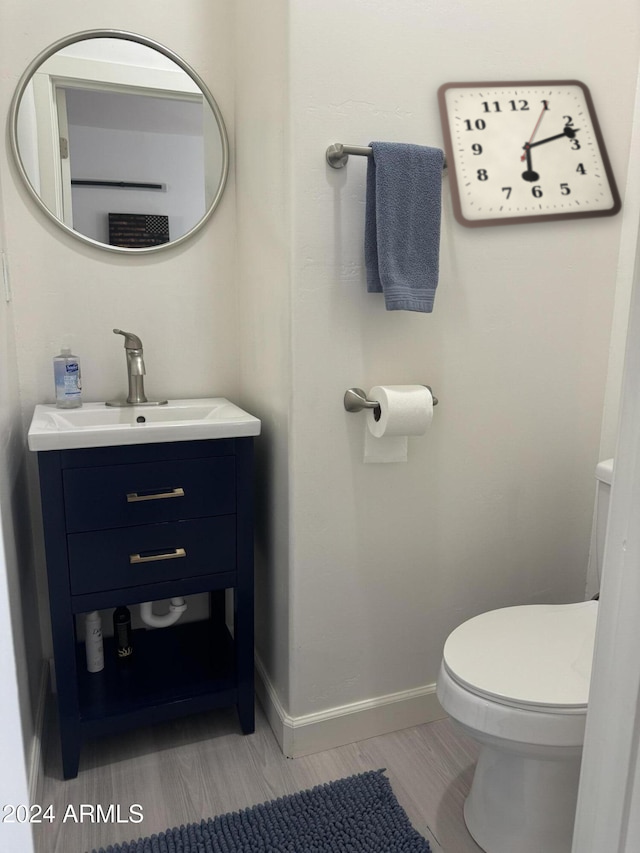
h=6 m=12 s=5
